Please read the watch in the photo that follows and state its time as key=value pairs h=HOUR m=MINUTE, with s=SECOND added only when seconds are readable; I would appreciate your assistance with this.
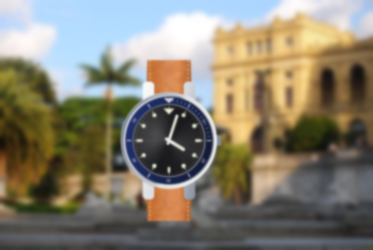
h=4 m=3
